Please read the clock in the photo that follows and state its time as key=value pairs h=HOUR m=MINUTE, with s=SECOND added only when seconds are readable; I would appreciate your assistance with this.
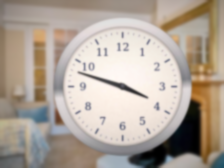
h=3 m=48
